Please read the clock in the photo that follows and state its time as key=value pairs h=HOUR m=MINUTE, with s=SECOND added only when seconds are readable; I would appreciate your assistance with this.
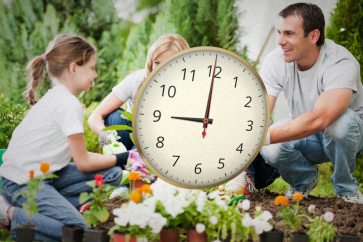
h=9 m=0 s=0
